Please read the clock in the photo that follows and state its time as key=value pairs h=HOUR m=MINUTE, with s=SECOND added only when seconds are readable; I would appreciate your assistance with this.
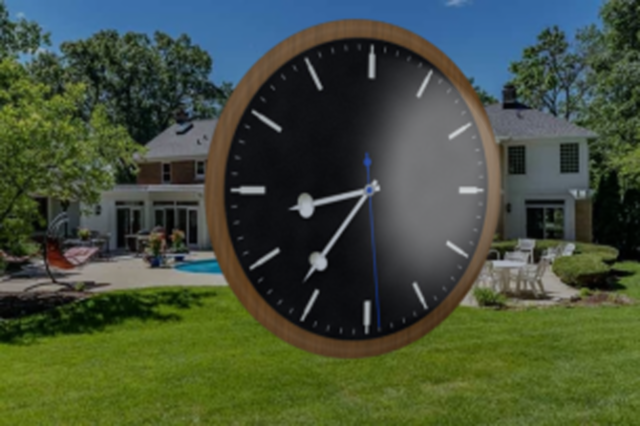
h=8 m=36 s=29
